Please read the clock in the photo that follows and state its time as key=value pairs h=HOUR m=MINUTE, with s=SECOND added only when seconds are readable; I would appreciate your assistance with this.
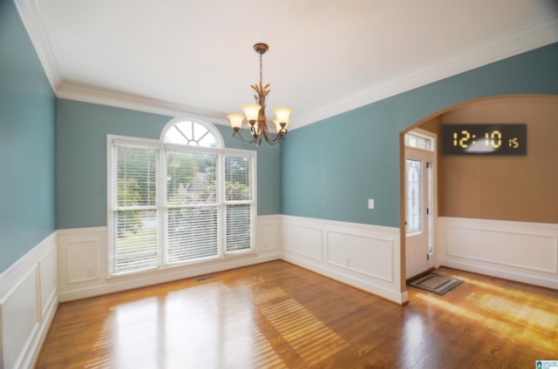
h=12 m=10 s=15
